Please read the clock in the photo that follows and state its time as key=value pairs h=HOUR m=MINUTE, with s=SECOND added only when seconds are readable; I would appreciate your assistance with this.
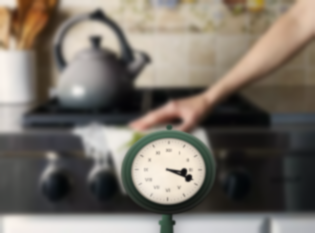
h=3 m=19
